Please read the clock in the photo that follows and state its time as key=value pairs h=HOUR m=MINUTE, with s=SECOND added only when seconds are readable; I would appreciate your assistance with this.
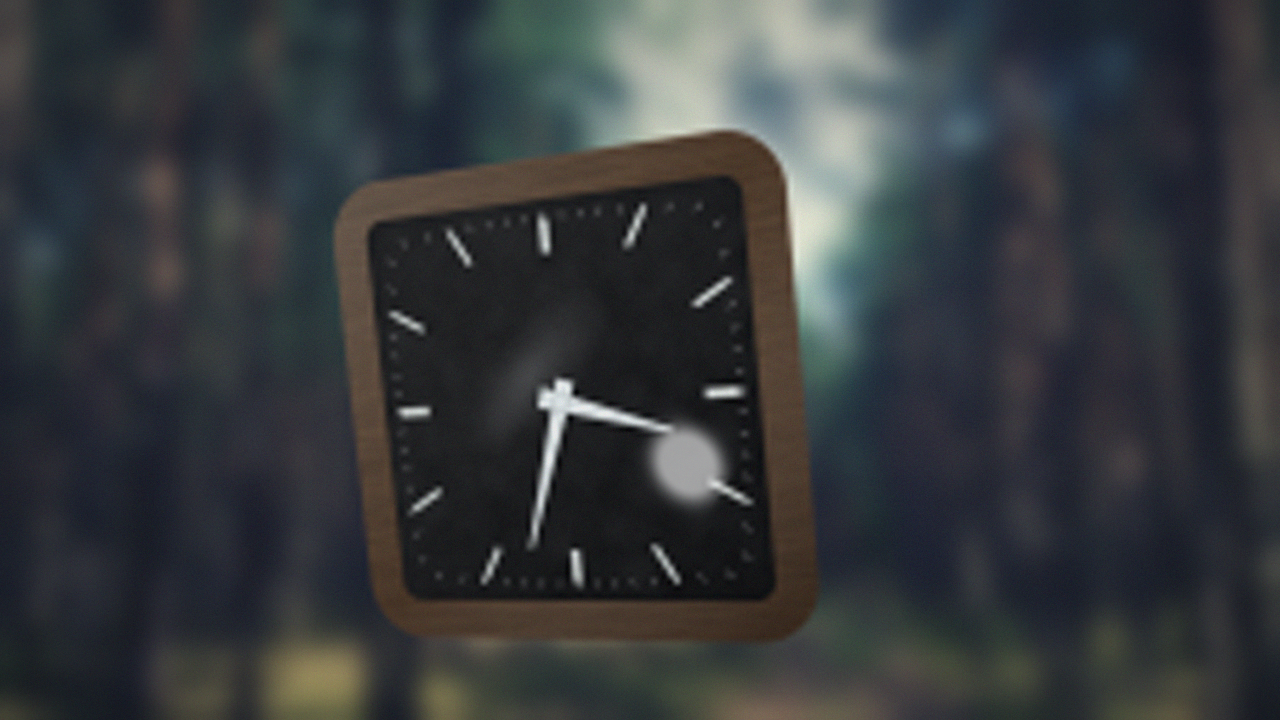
h=3 m=33
